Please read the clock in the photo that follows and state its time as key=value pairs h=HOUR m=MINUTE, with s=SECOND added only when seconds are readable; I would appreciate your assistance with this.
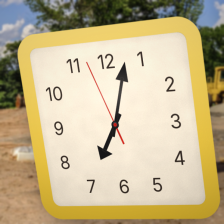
h=7 m=2 s=57
